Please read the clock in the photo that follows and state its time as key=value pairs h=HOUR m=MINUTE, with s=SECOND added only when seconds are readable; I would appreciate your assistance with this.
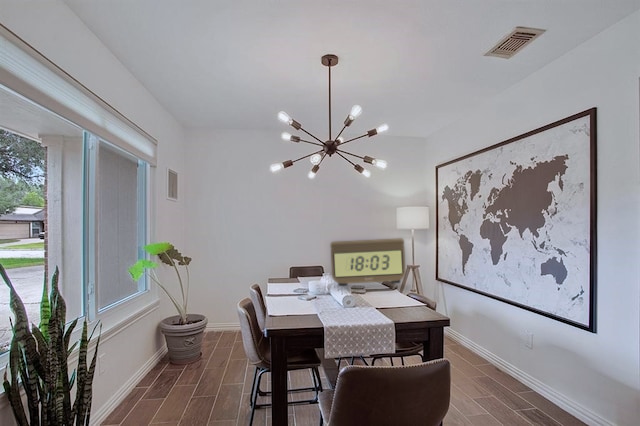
h=18 m=3
